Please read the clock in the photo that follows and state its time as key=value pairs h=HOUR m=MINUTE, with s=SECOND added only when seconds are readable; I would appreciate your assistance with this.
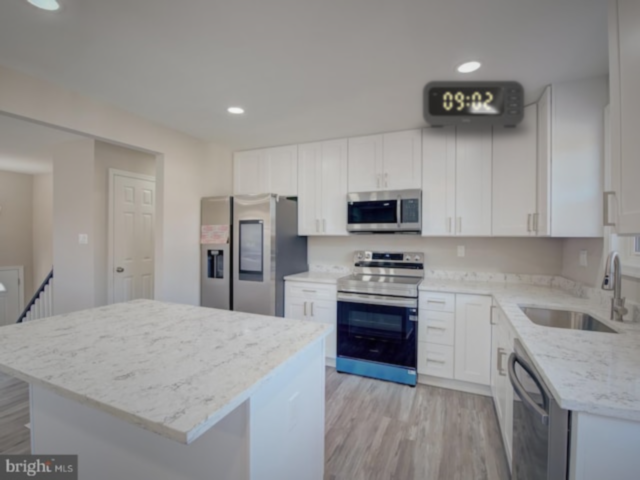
h=9 m=2
